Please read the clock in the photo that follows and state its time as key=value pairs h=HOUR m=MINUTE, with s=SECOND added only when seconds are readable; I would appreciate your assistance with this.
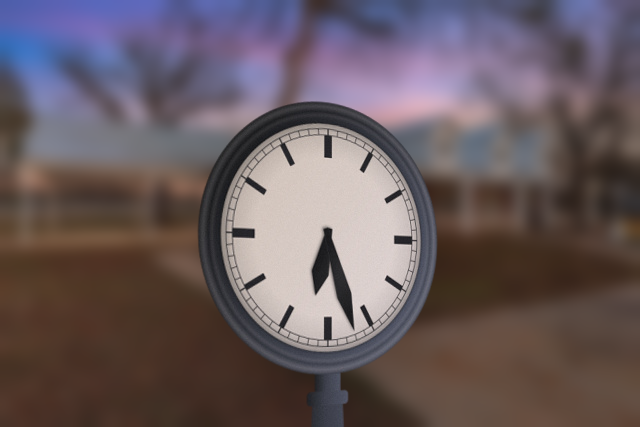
h=6 m=27
